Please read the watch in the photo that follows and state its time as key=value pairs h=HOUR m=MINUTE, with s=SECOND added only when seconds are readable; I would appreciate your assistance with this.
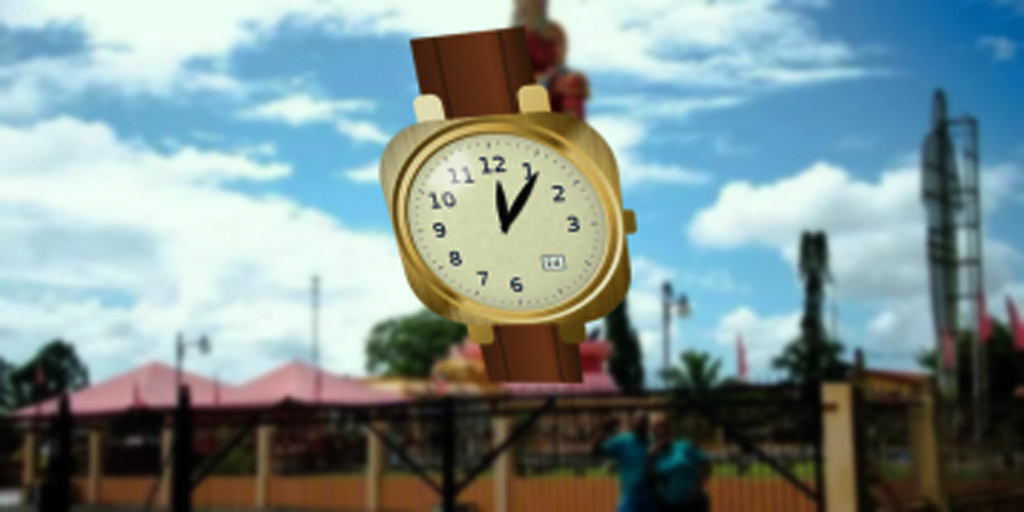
h=12 m=6
